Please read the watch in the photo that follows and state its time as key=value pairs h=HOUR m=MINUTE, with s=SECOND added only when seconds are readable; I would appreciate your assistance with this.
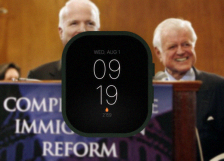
h=9 m=19
